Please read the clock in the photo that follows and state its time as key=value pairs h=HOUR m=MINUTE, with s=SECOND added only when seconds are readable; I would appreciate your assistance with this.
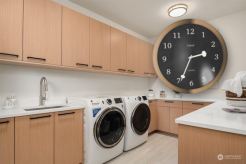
h=2 m=34
